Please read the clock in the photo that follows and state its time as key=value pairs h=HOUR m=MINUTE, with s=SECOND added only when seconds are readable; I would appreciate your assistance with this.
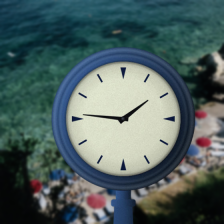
h=1 m=46
